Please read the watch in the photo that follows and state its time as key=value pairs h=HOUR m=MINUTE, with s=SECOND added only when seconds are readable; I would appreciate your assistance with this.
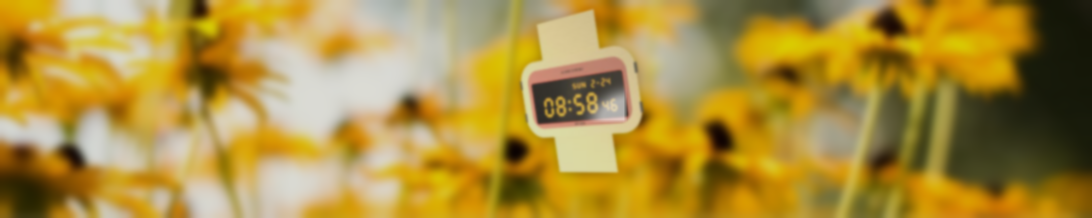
h=8 m=58
